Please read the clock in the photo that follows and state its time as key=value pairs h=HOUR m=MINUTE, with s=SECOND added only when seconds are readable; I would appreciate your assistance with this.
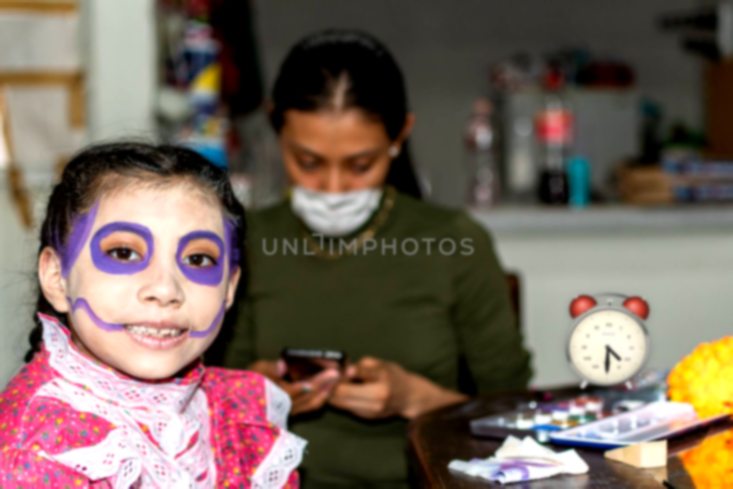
h=4 m=30
